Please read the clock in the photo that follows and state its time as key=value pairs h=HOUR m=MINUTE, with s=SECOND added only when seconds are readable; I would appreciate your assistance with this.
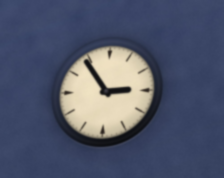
h=2 m=54
